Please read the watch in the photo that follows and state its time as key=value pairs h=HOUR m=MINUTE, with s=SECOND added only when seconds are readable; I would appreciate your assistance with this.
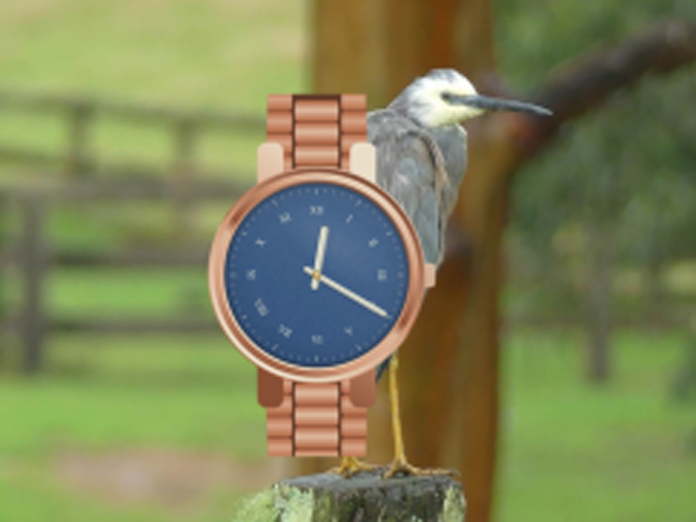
h=12 m=20
